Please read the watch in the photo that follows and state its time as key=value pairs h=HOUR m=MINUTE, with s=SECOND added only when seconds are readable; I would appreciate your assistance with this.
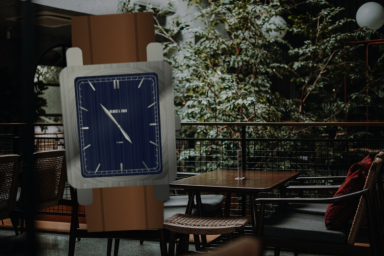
h=4 m=54
